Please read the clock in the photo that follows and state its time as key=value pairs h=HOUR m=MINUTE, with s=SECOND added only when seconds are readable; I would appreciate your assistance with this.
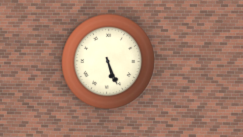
h=5 m=26
